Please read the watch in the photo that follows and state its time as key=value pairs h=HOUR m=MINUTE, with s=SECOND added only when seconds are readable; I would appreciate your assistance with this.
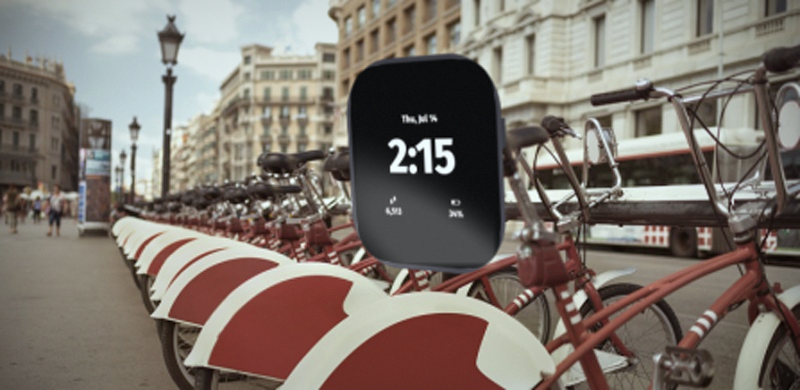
h=2 m=15
